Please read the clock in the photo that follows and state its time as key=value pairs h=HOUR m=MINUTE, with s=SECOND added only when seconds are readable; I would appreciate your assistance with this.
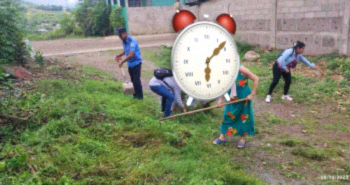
h=6 m=8
